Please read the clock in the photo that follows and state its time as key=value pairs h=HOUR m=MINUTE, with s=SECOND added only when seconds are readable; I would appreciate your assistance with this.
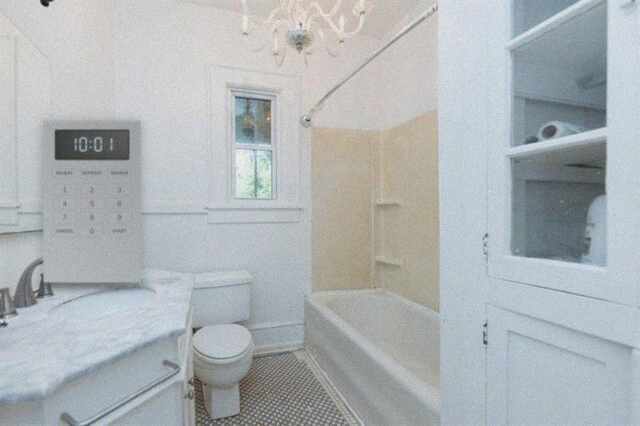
h=10 m=1
